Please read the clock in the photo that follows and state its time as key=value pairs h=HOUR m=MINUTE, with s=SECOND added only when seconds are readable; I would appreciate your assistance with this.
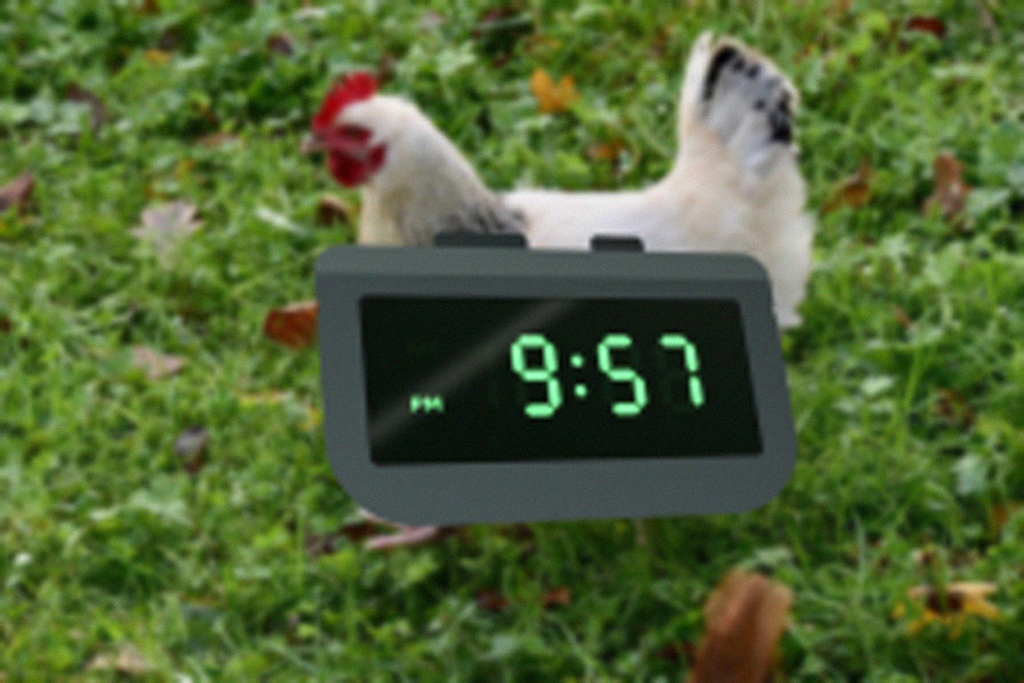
h=9 m=57
